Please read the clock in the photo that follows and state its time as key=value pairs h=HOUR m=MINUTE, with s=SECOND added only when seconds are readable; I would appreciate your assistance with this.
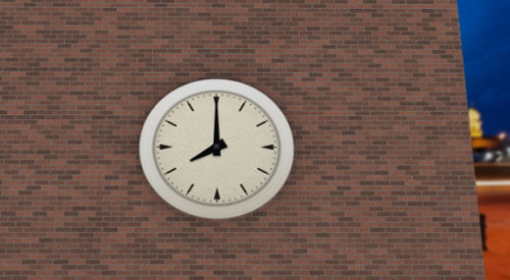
h=8 m=0
